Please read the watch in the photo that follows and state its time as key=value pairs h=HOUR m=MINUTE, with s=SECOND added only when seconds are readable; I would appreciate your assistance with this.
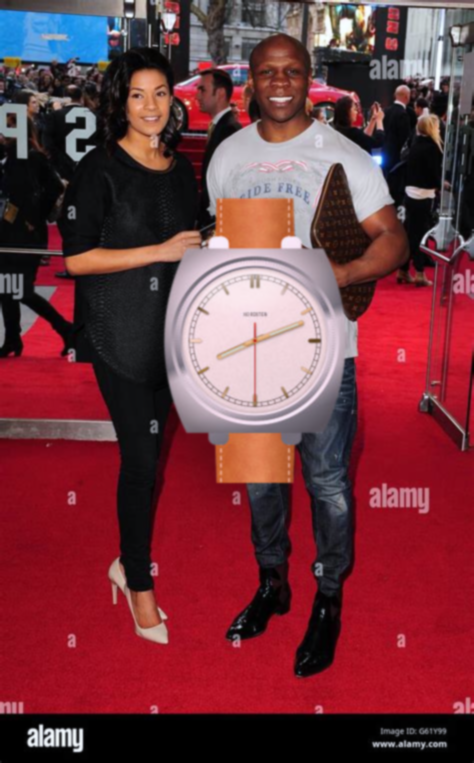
h=8 m=11 s=30
